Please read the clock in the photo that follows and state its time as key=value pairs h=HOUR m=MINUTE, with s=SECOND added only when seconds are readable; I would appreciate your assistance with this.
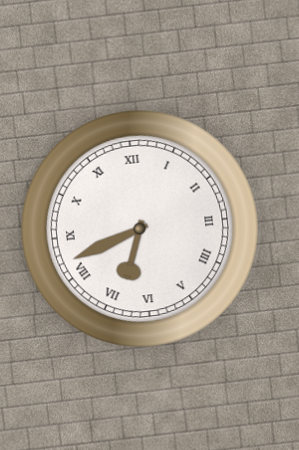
h=6 m=42
